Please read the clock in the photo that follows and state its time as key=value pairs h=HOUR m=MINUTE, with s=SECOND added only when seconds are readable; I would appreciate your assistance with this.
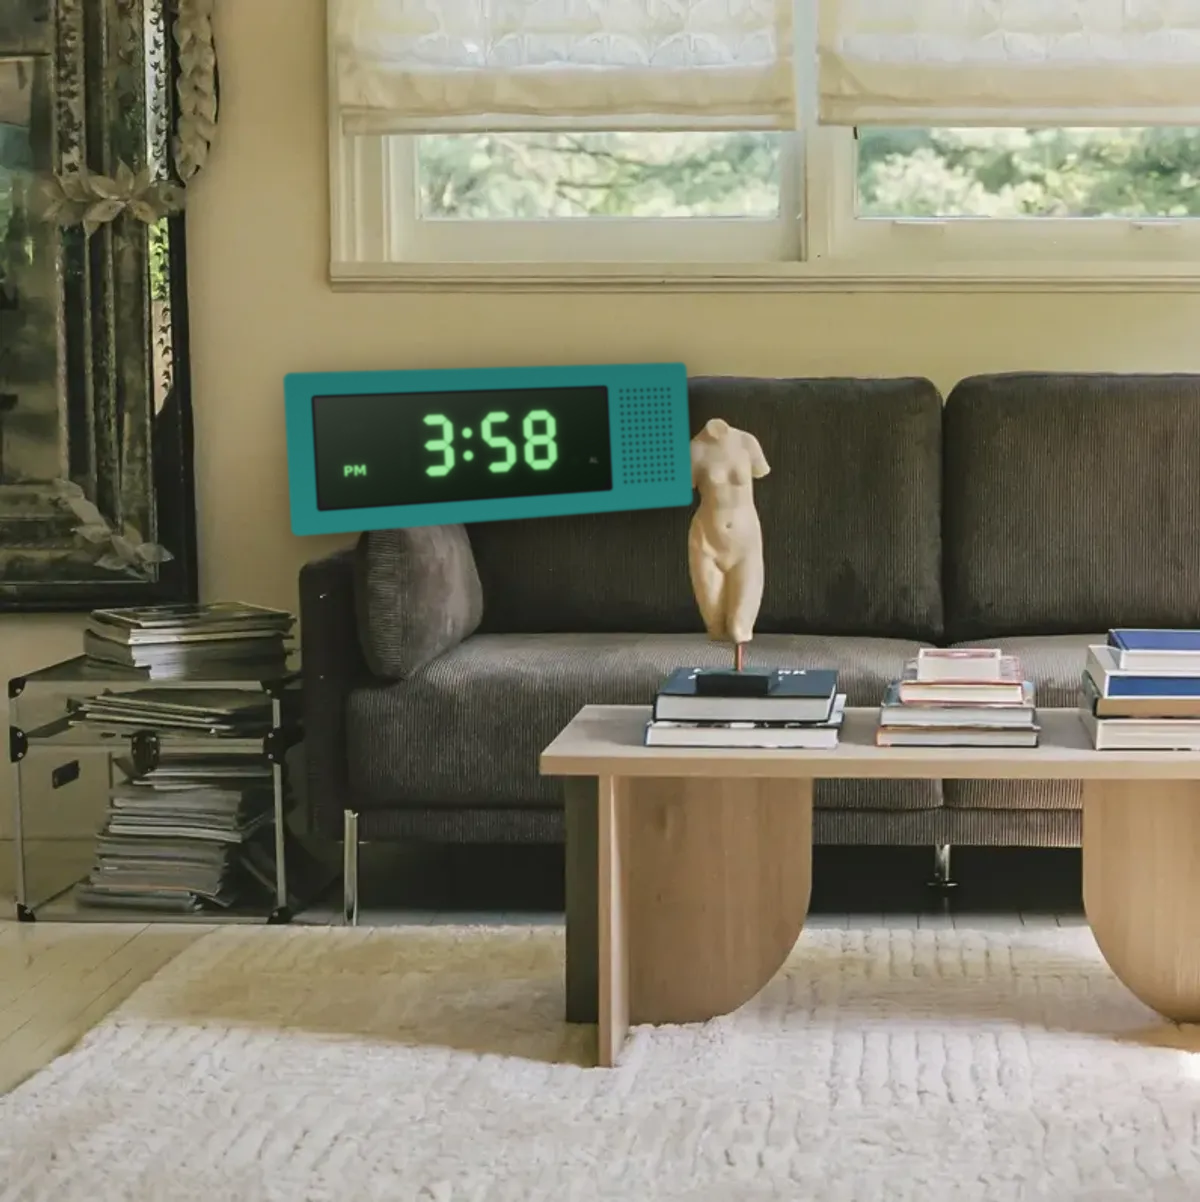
h=3 m=58
